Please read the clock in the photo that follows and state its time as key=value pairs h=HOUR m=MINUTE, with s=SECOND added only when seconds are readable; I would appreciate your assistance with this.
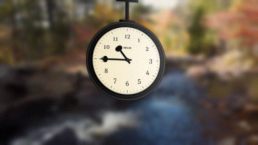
h=10 m=45
